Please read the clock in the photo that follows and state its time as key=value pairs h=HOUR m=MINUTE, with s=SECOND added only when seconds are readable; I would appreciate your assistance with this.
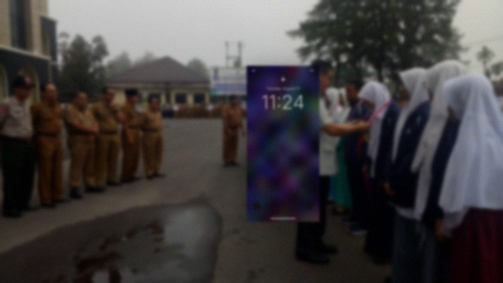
h=11 m=24
